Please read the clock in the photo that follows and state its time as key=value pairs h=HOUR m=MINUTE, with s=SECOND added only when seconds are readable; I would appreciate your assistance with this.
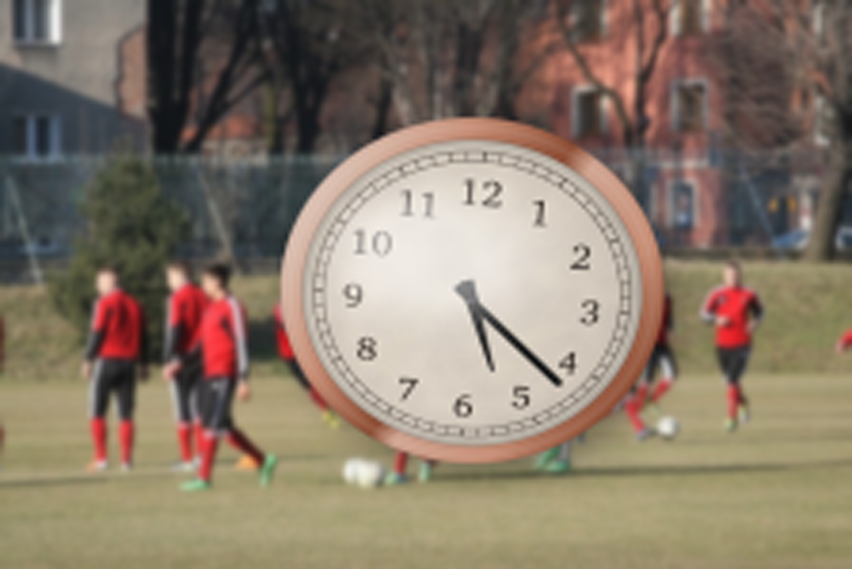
h=5 m=22
